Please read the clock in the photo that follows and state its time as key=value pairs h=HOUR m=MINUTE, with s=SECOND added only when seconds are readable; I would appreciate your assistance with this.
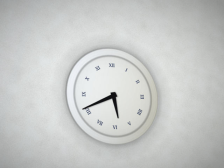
h=5 m=41
